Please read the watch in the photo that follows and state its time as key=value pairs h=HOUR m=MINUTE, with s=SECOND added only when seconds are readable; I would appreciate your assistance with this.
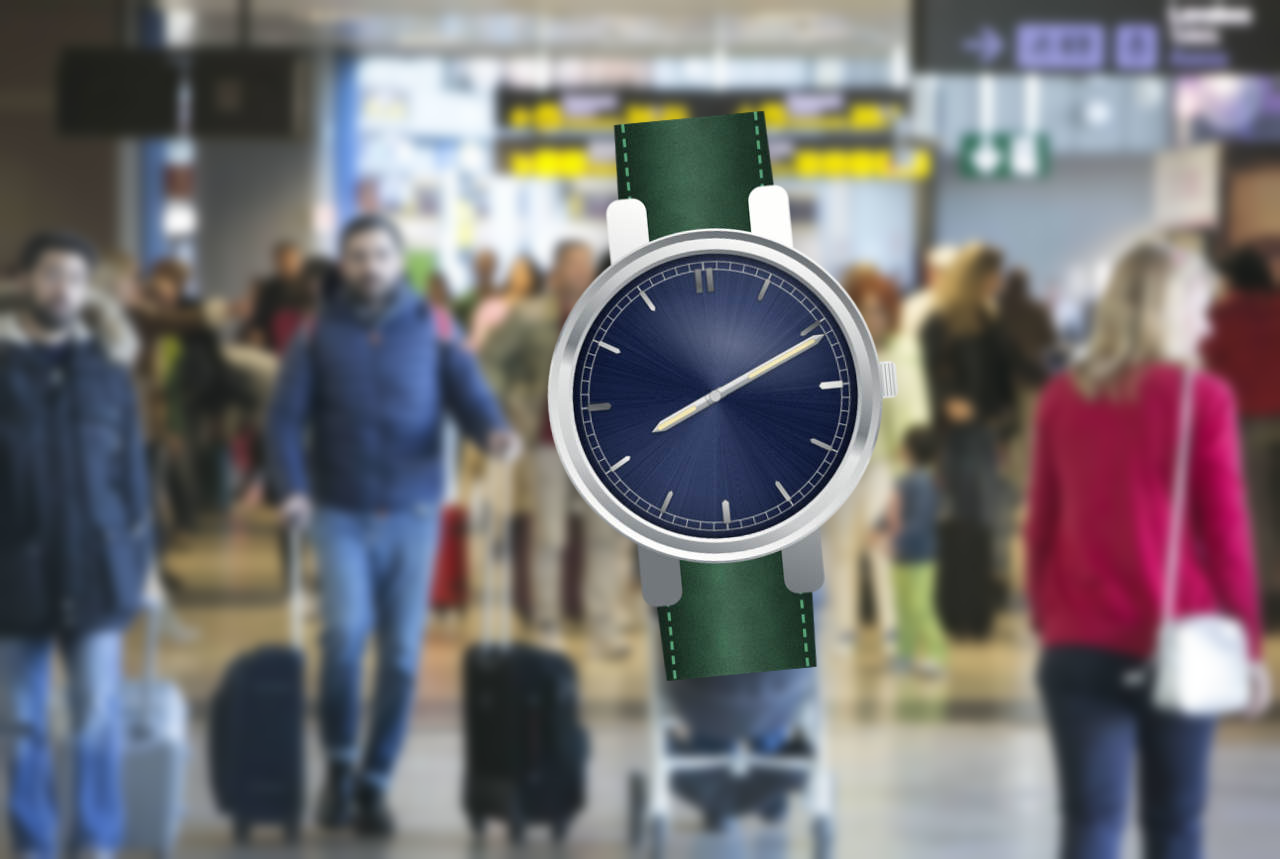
h=8 m=11
